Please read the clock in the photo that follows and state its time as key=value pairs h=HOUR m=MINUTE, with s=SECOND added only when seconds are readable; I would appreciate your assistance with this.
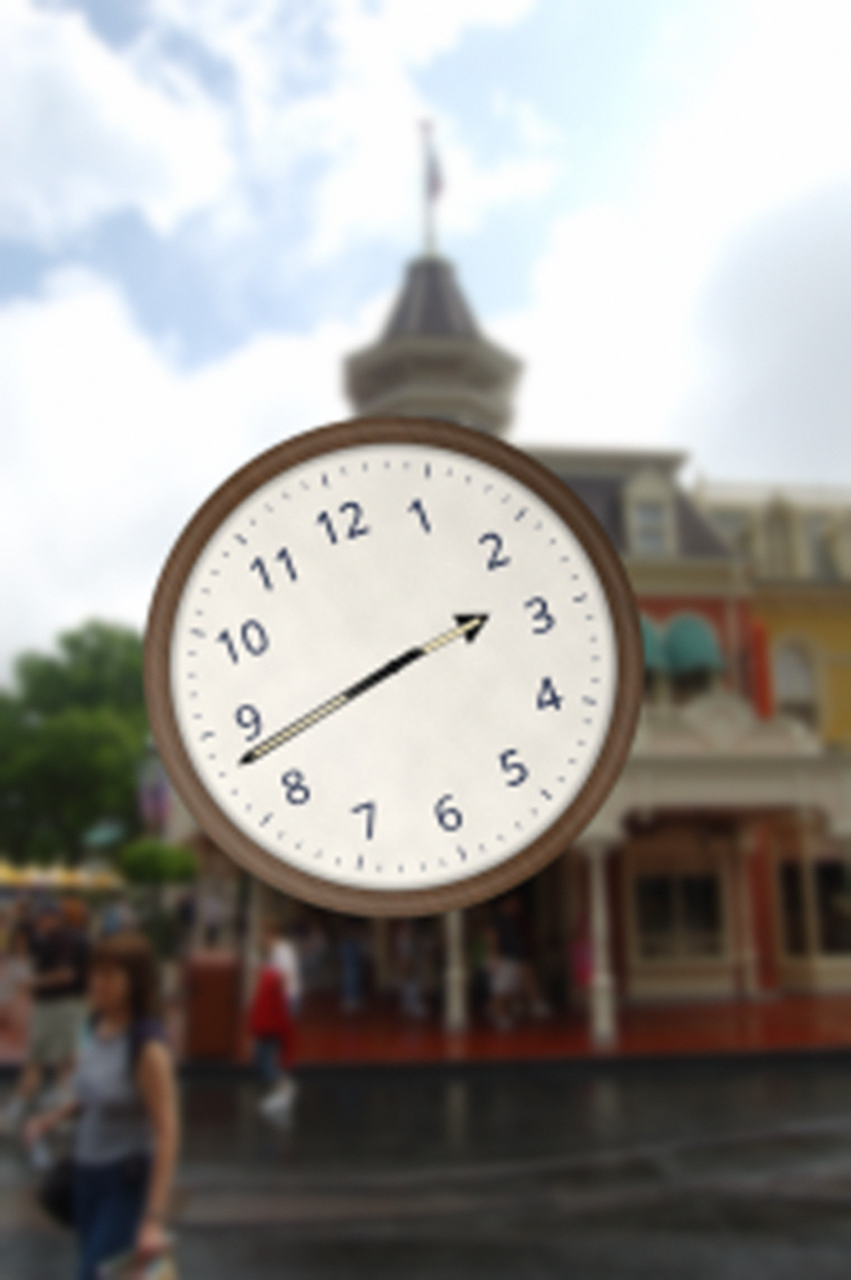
h=2 m=43
